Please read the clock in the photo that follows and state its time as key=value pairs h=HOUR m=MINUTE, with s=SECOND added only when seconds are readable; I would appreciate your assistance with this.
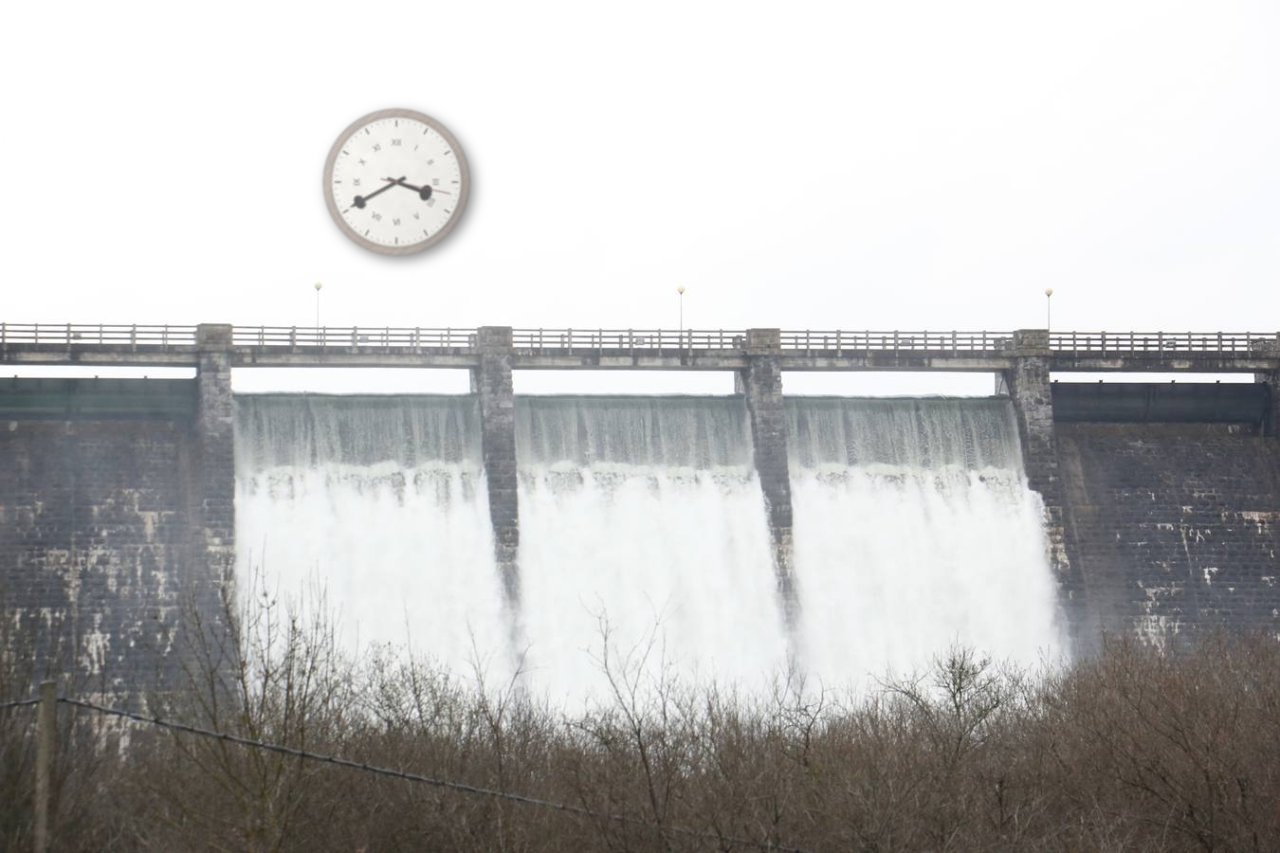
h=3 m=40 s=17
